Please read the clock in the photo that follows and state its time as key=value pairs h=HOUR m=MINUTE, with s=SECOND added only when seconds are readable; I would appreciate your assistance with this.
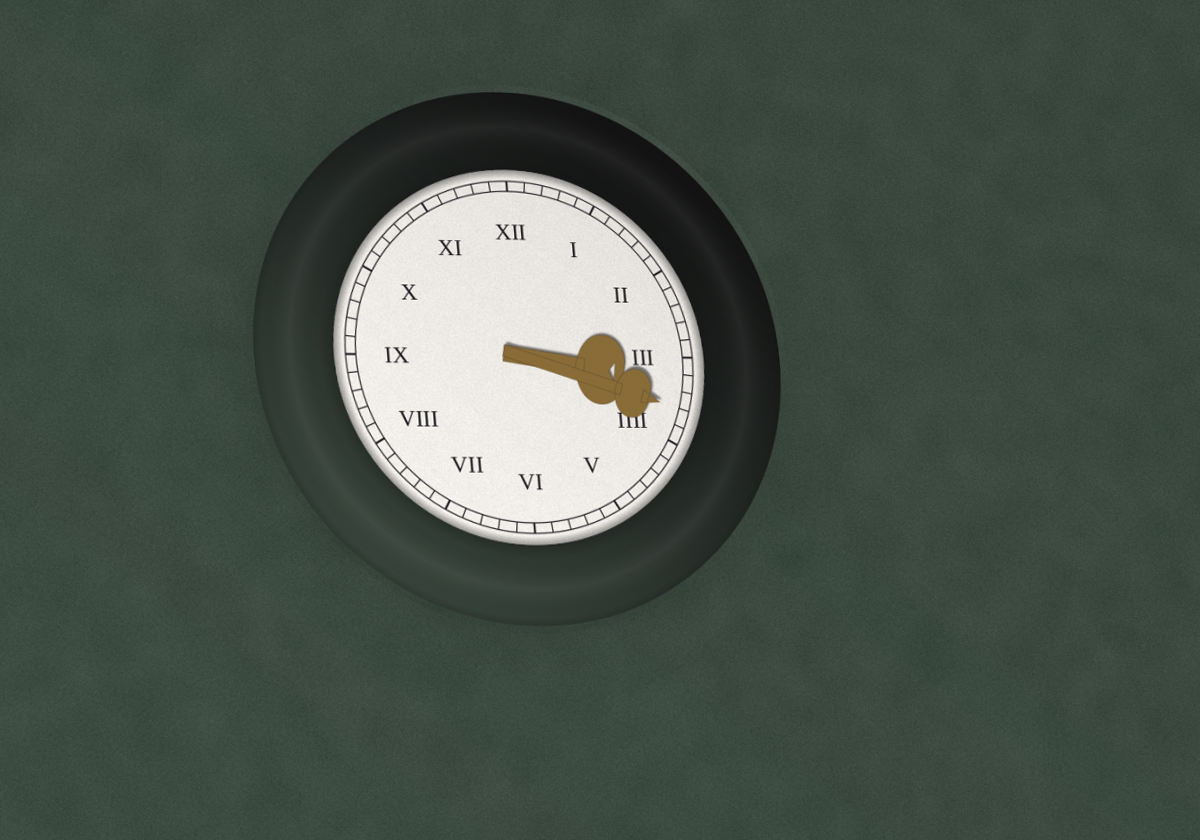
h=3 m=18
